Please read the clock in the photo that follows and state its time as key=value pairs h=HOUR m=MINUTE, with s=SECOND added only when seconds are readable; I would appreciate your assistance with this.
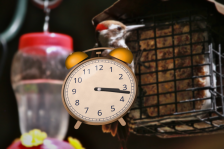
h=3 m=17
